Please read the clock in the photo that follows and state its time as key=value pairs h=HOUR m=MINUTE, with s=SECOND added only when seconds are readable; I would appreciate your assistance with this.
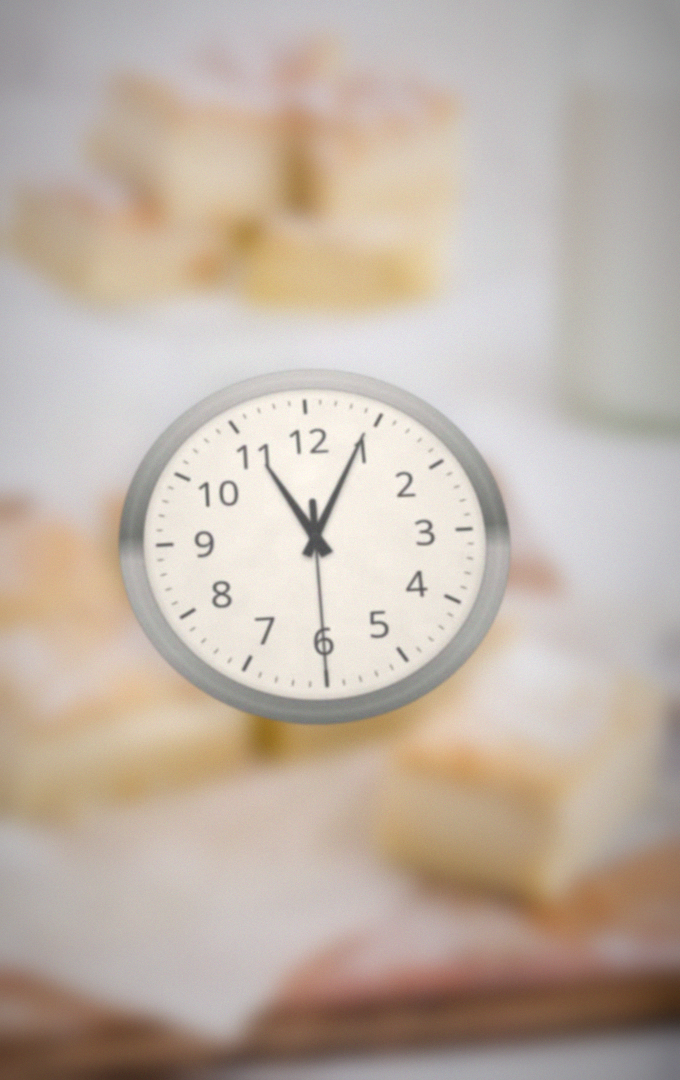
h=11 m=4 s=30
